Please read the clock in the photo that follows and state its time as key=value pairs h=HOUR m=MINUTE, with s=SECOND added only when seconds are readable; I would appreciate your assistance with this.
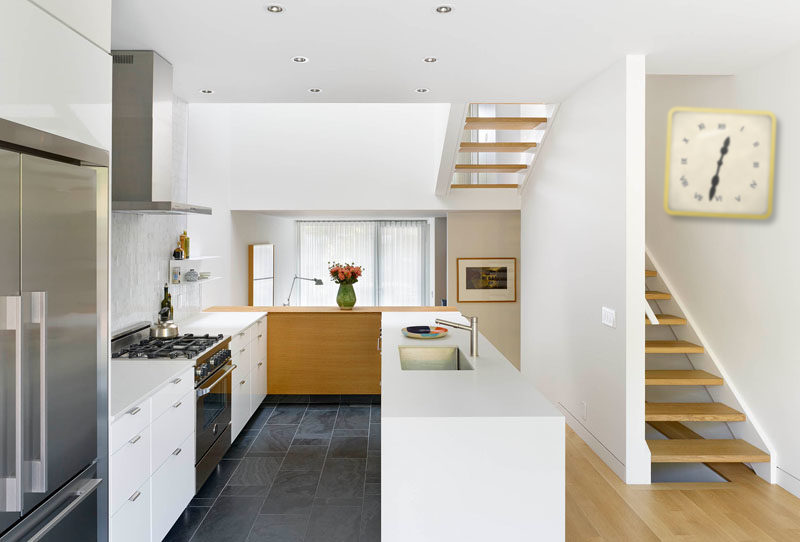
h=12 m=32
